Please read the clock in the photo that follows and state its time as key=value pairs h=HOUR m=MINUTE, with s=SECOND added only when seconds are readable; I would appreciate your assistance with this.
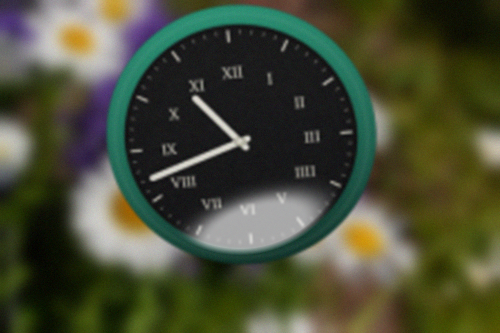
h=10 m=42
